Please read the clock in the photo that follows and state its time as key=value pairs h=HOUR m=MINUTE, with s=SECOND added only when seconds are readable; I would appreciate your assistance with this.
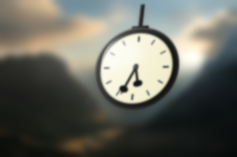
h=5 m=34
